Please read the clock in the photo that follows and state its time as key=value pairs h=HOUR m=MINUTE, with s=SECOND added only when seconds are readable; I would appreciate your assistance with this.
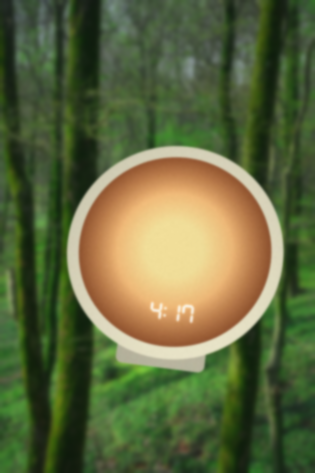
h=4 m=17
